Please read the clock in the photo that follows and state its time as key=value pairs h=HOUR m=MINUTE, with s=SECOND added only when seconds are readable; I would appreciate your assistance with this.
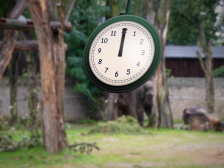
h=12 m=0
